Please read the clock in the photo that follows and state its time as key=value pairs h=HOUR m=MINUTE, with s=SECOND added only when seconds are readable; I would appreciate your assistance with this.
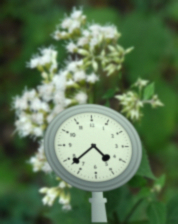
h=4 m=38
